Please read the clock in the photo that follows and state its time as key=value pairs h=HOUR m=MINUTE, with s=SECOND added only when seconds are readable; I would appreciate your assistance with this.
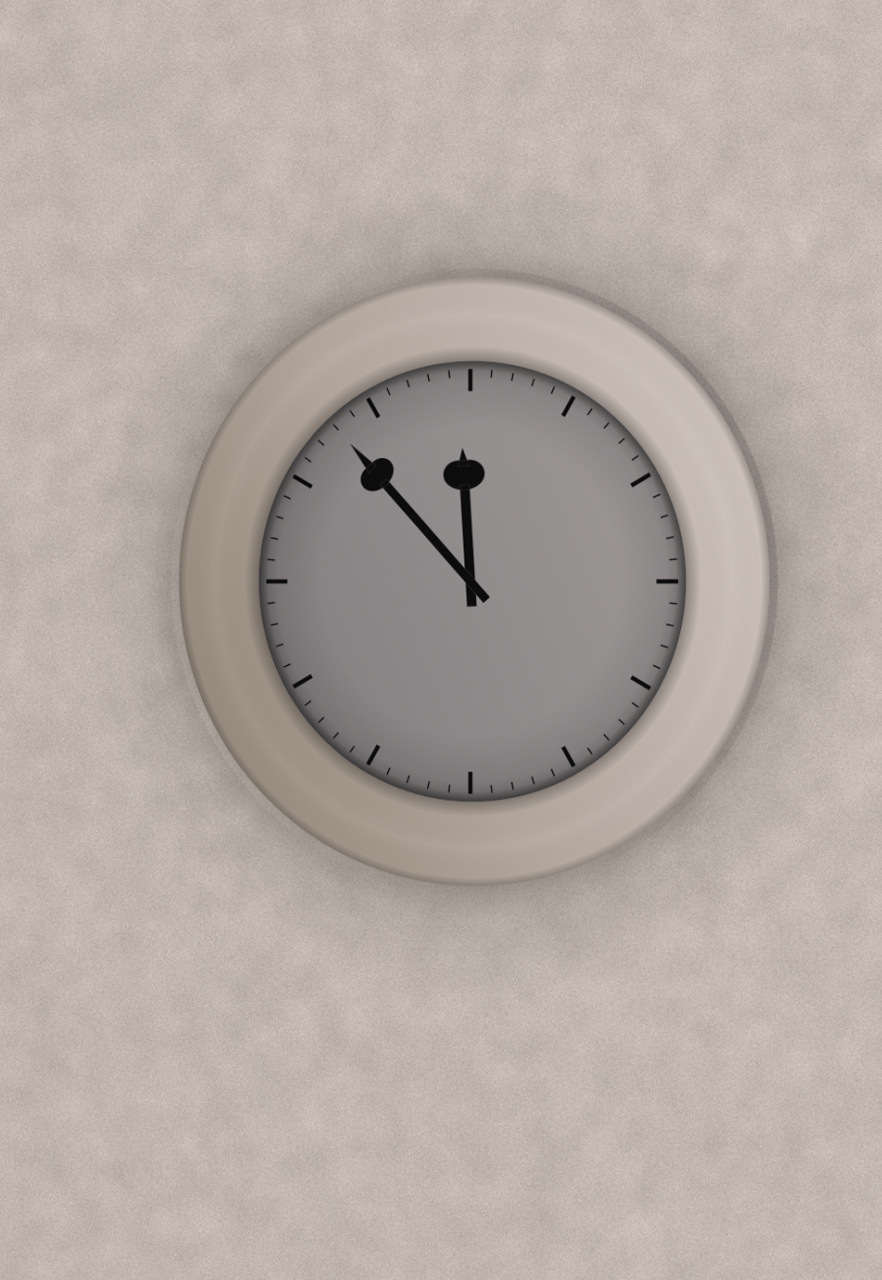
h=11 m=53
